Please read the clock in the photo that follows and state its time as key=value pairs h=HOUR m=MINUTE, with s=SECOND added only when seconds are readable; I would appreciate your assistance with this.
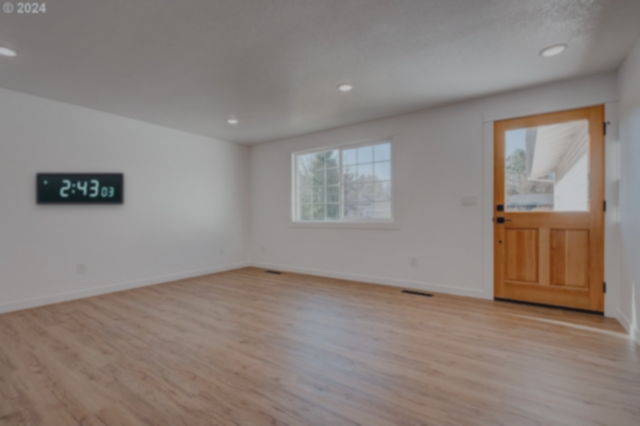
h=2 m=43
